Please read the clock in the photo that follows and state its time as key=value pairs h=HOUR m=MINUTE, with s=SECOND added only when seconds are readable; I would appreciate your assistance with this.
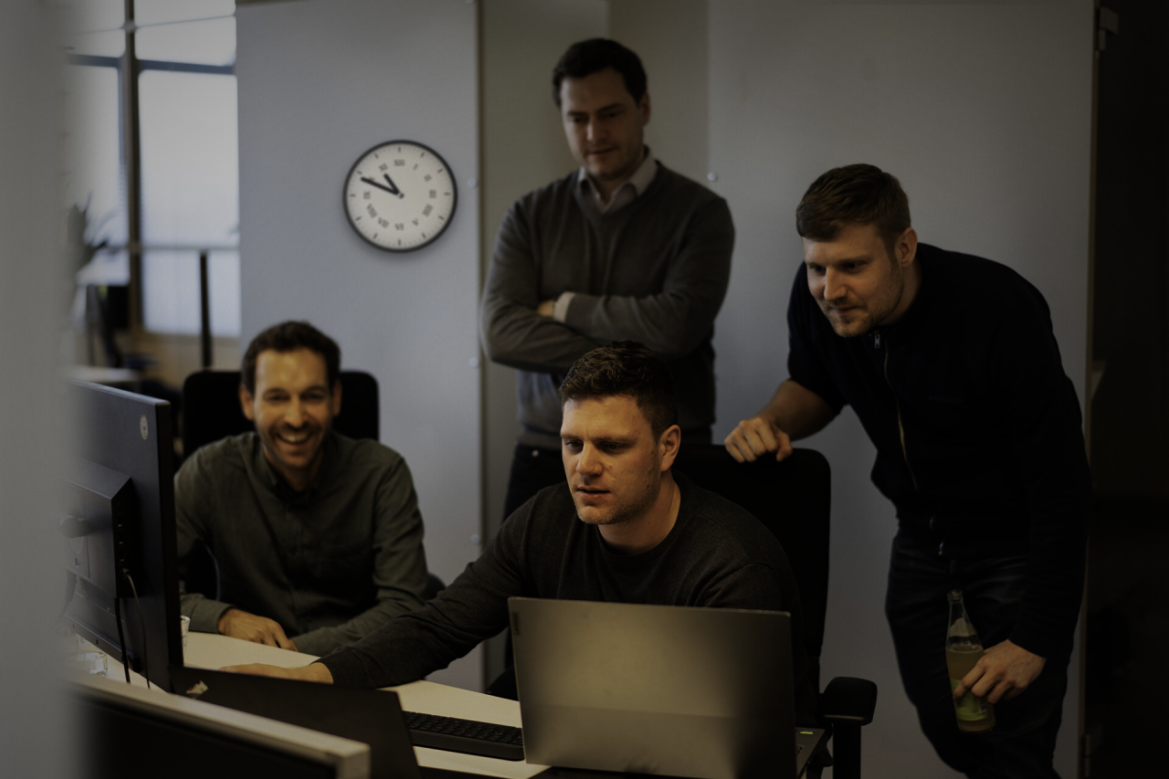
h=10 m=49
